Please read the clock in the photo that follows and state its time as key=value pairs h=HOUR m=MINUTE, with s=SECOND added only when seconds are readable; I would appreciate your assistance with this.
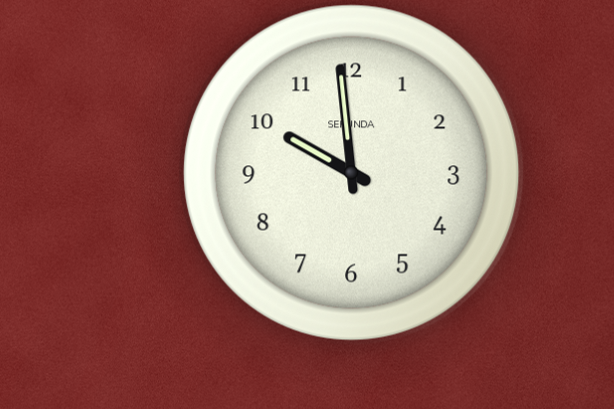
h=9 m=59
